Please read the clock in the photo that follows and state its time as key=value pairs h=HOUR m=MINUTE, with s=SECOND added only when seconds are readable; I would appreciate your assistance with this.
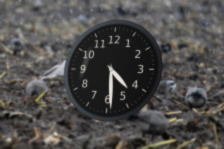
h=4 m=29
